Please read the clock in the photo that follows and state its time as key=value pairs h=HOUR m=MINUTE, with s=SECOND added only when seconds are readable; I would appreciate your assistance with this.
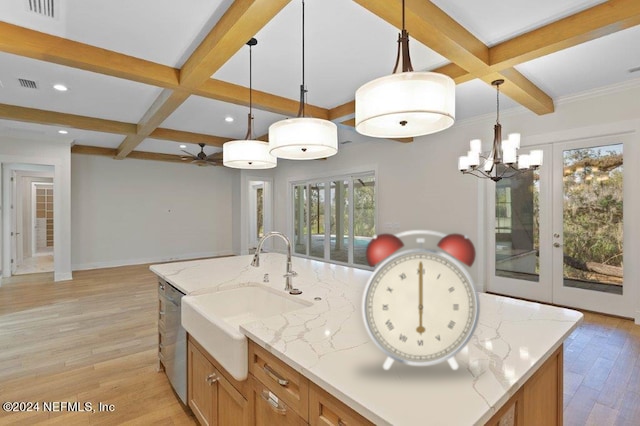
h=6 m=0
